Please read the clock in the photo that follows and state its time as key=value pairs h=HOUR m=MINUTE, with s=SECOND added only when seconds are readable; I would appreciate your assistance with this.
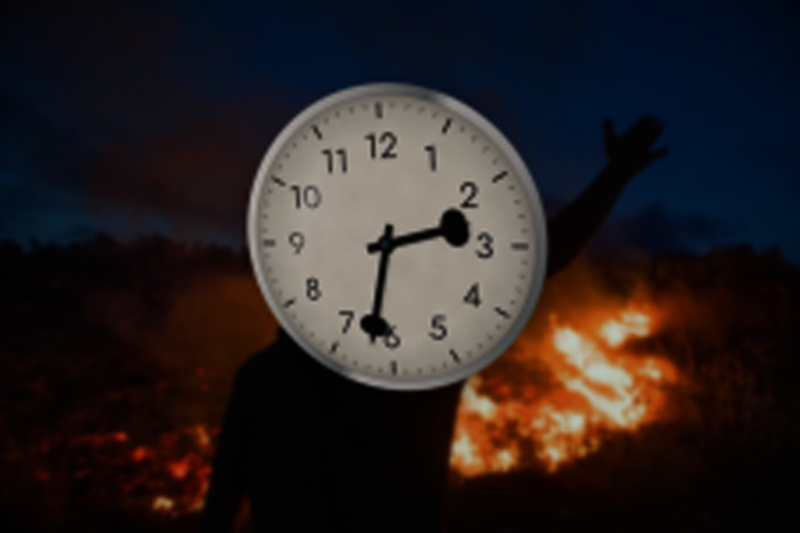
h=2 m=32
